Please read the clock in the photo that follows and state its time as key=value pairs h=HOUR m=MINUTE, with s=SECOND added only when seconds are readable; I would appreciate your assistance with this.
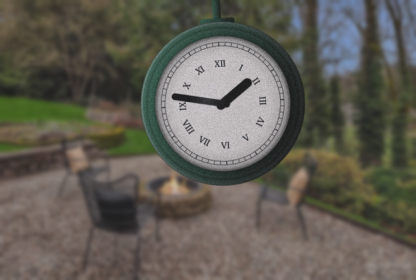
h=1 m=47
